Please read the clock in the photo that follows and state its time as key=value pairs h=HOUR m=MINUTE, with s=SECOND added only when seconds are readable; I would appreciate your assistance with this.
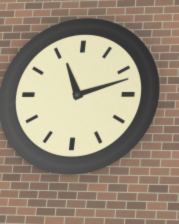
h=11 m=12
